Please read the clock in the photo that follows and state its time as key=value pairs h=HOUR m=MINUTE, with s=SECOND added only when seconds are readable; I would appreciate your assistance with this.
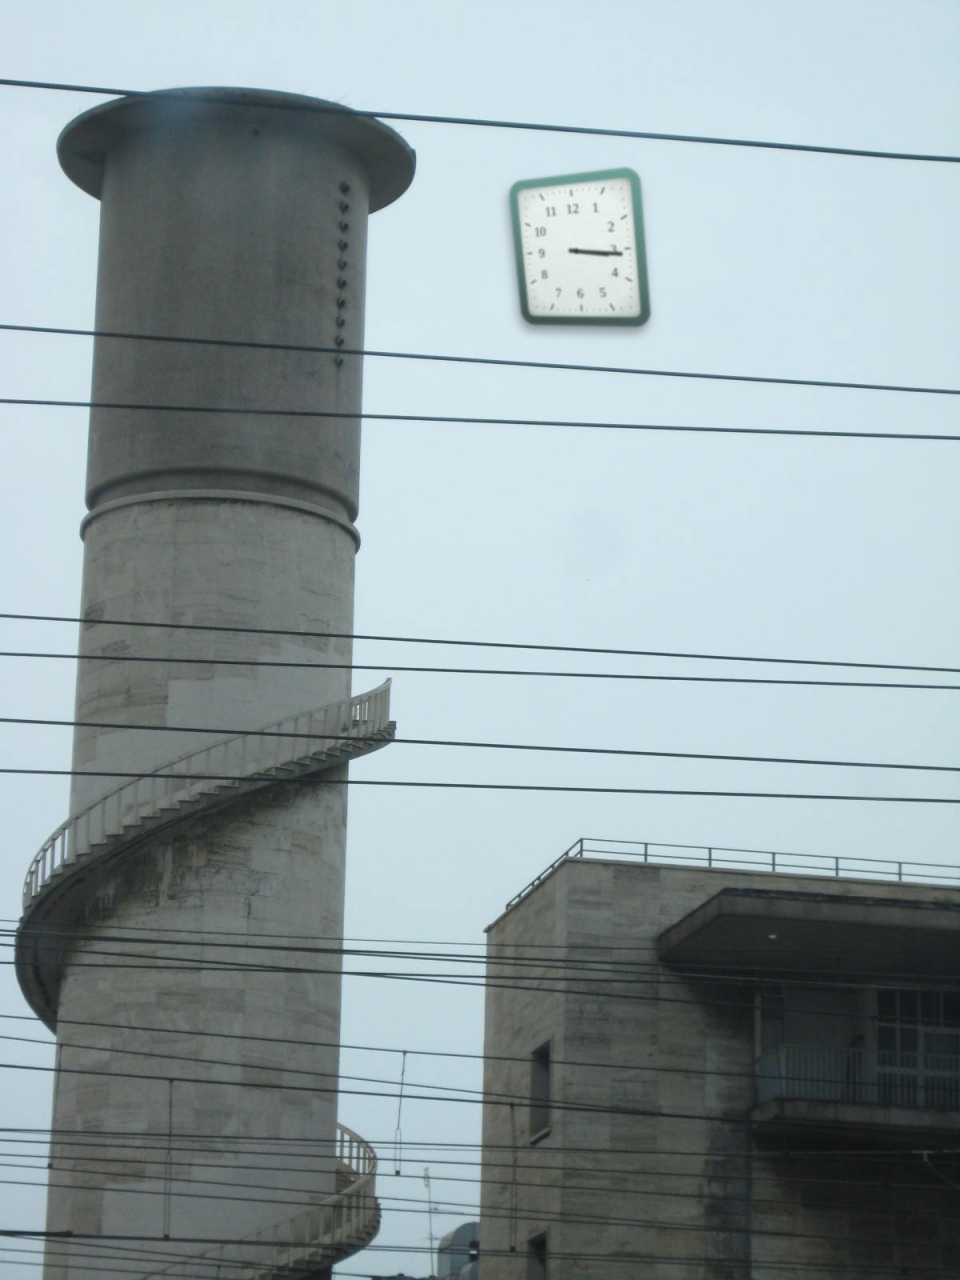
h=3 m=16
